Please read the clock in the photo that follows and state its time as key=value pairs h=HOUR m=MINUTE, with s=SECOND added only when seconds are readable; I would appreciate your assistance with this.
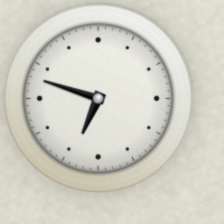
h=6 m=48
